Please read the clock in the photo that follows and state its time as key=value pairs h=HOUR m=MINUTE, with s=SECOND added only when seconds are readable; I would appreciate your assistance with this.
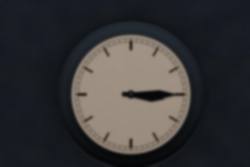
h=3 m=15
